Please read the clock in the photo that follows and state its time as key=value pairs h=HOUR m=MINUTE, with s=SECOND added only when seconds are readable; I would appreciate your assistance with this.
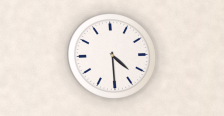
h=4 m=30
